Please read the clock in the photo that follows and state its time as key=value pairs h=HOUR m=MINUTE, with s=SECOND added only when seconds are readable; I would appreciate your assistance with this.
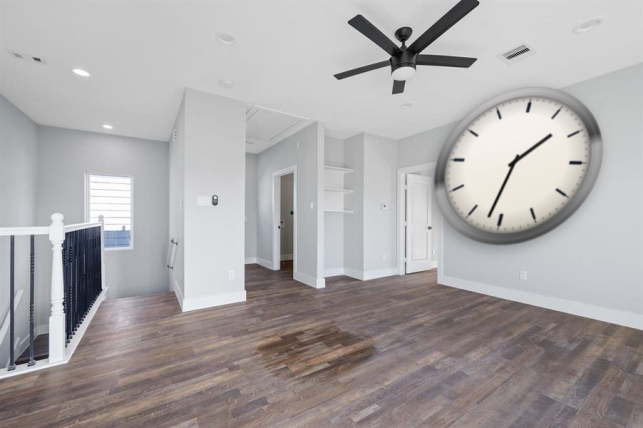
h=1 m=32
